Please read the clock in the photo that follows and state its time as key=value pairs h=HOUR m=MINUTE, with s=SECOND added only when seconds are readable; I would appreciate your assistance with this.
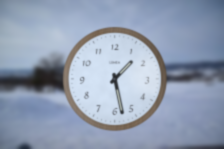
h=1 m=28
